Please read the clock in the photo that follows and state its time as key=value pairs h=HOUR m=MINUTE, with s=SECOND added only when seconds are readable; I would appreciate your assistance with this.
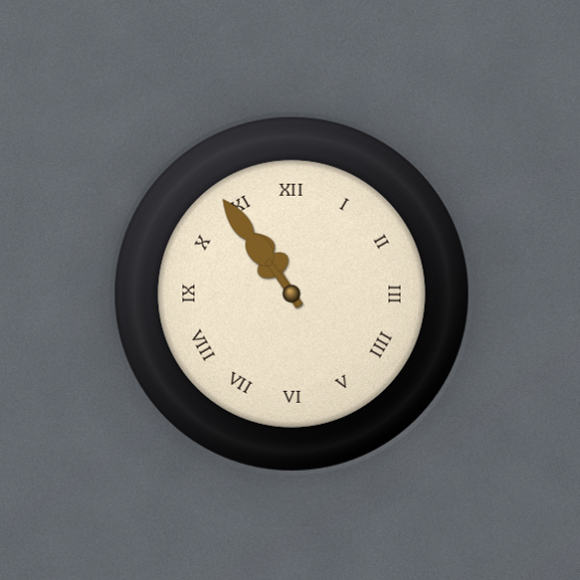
h=10 m=54
